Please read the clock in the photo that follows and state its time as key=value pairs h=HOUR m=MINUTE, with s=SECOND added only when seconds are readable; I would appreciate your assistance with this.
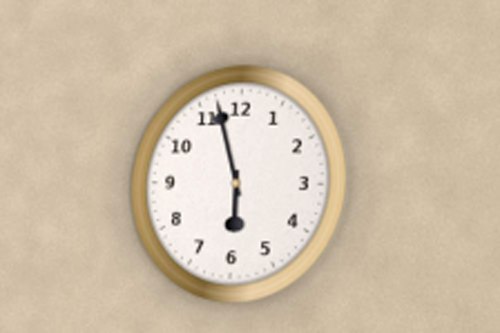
h=5 m=57
